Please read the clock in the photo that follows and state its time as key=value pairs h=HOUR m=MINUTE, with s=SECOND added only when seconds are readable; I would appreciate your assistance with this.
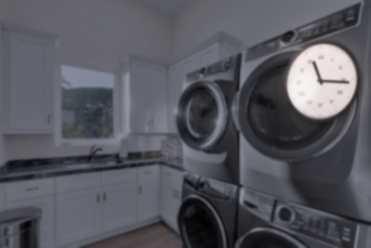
h=11 m=16
